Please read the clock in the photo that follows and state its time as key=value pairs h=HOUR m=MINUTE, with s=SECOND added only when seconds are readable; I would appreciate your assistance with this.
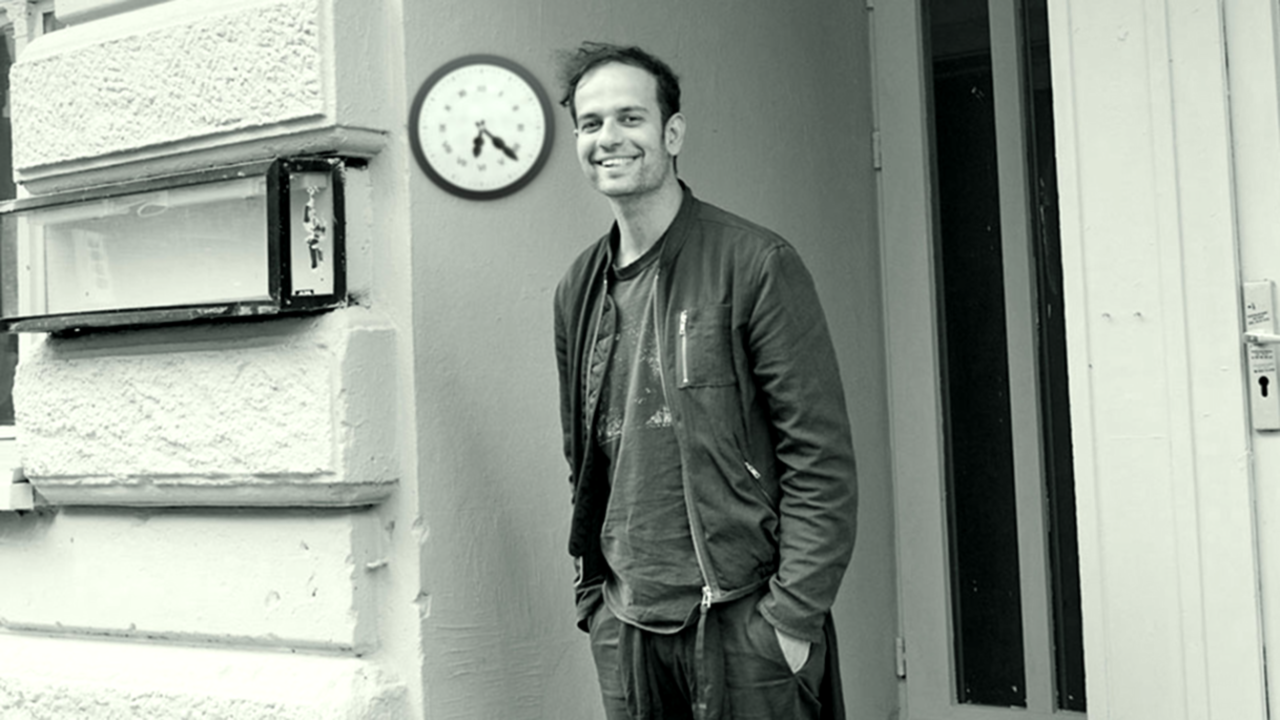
h=6 m=22
